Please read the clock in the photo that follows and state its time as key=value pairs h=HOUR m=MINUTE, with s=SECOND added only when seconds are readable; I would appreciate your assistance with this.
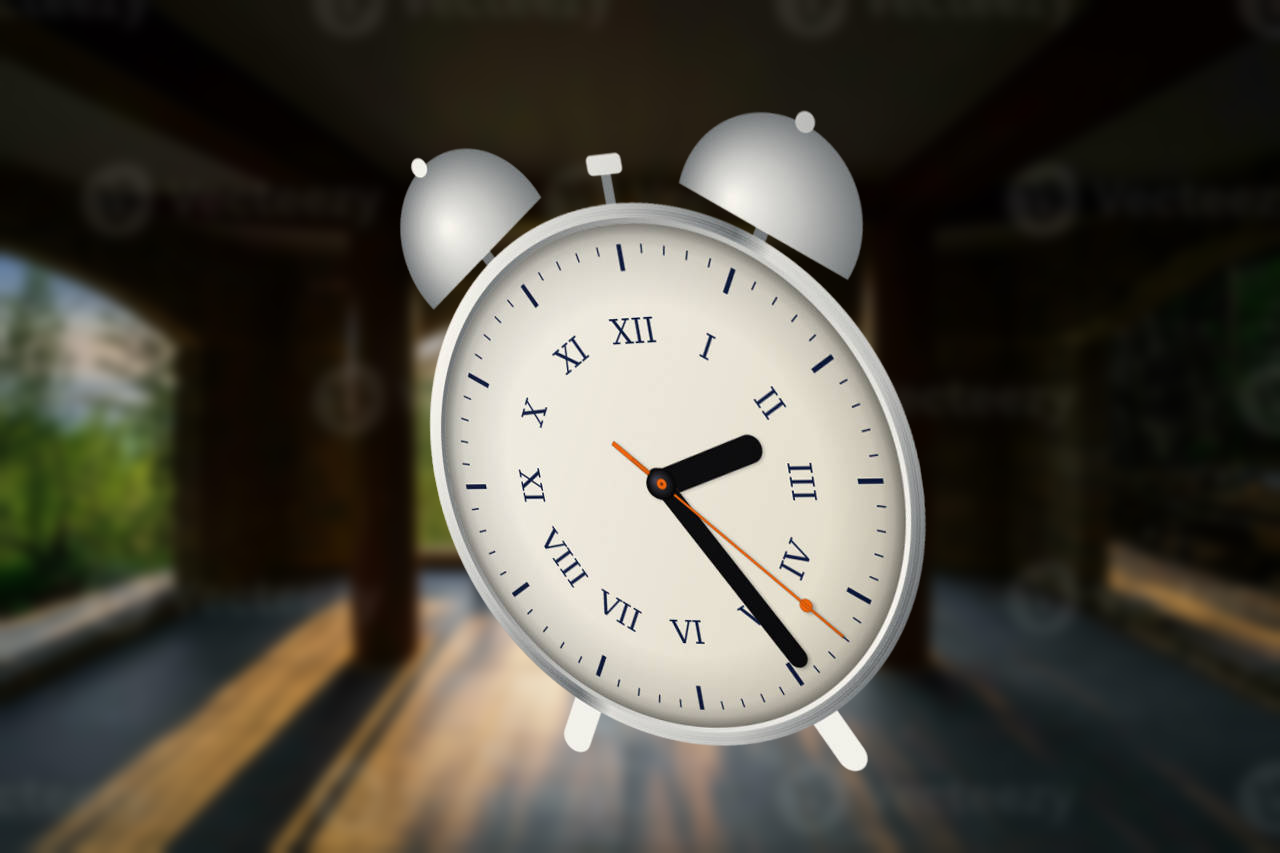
h=2 m=24 s=22
